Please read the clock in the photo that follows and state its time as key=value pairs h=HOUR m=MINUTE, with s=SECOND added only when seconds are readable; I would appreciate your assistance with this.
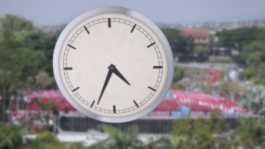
h=4 m=34
